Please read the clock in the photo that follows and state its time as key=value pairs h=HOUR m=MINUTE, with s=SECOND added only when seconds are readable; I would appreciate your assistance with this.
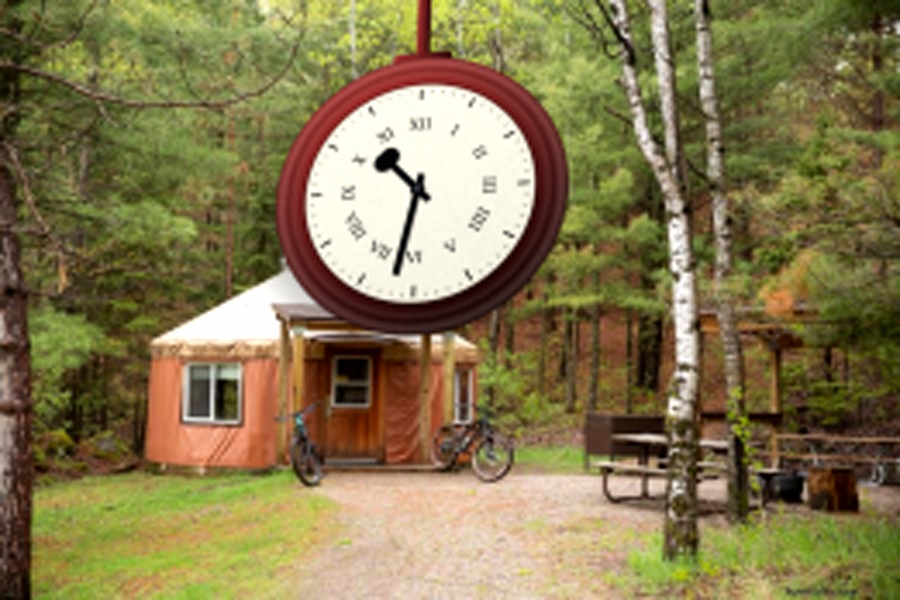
h=10 m=32
